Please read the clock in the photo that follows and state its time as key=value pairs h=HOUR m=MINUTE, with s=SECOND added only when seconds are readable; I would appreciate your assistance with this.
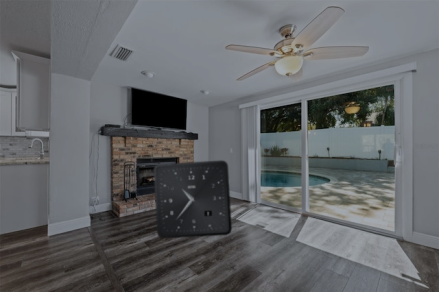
h=10 m=37
